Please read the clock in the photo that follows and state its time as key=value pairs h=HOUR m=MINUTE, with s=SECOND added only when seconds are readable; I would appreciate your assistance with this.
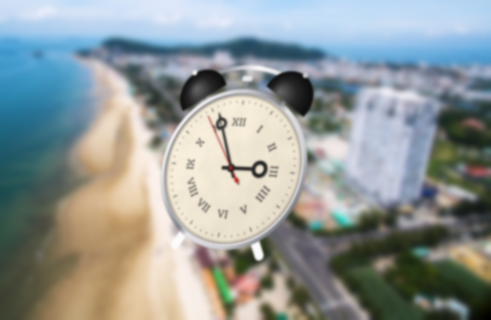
h=2 m=55 s=54
